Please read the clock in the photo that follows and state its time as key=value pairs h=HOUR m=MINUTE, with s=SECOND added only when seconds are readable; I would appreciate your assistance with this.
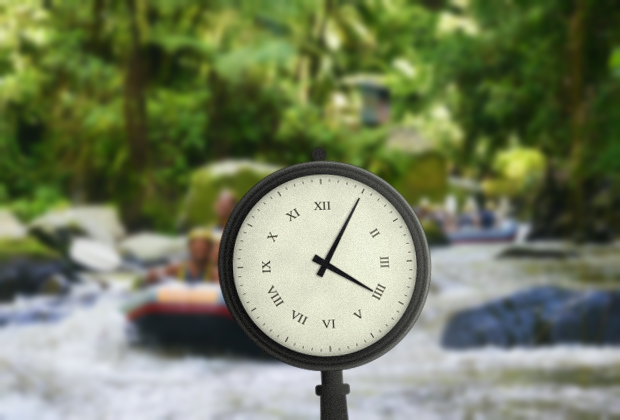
h=4 m=5
